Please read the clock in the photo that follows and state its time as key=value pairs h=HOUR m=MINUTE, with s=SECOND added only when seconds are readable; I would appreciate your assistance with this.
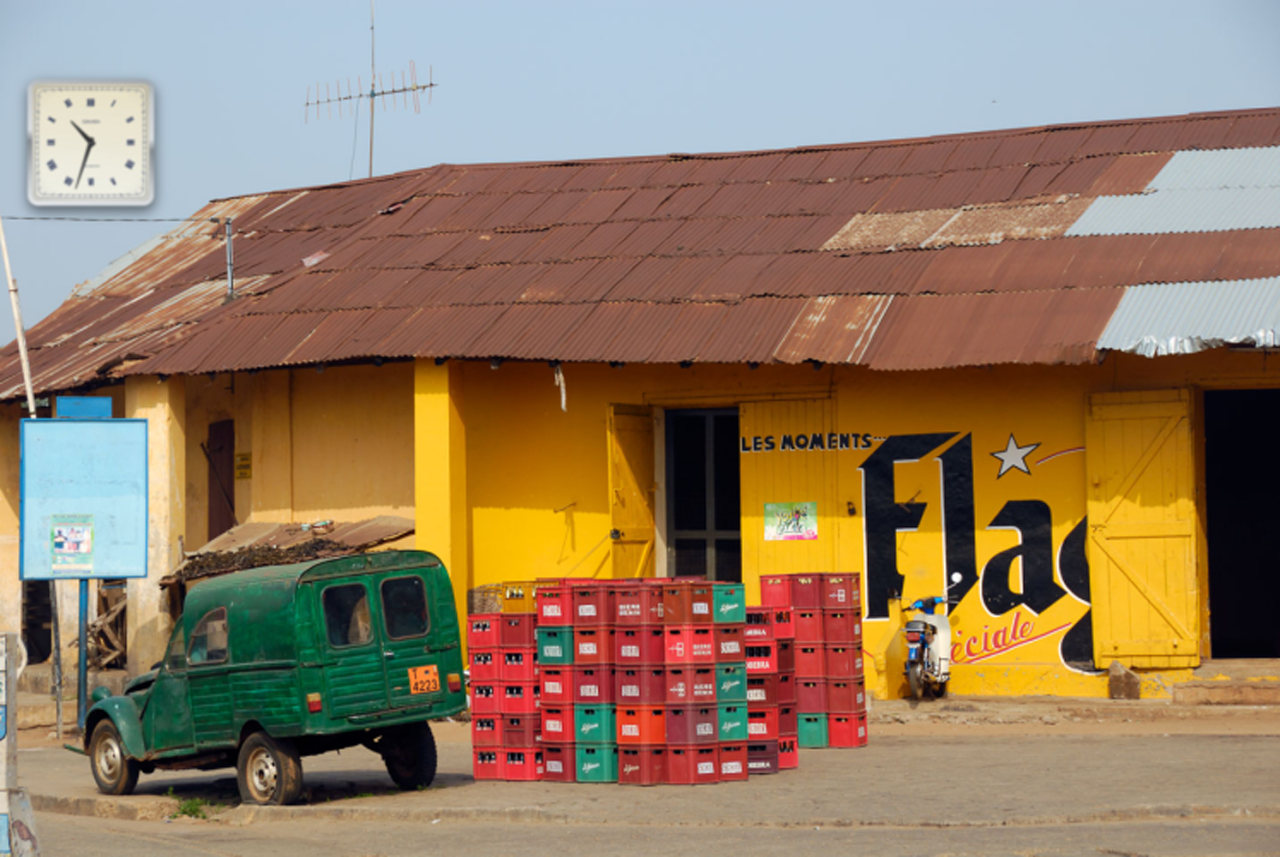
h=10 m=33
